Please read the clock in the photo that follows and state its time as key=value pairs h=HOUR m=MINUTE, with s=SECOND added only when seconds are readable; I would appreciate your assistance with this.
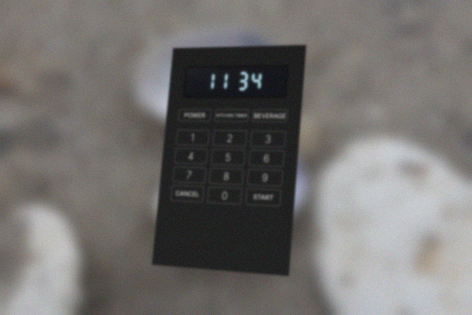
h=11 m=34
